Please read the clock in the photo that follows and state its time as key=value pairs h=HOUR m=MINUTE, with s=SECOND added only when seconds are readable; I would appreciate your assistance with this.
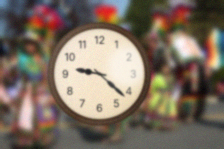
h=9 m=22
